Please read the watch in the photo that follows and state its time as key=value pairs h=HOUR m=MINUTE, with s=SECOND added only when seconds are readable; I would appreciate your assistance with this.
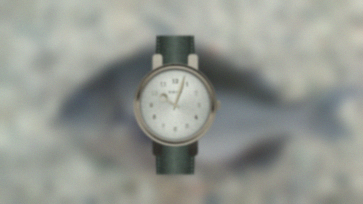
h=10 m=3
